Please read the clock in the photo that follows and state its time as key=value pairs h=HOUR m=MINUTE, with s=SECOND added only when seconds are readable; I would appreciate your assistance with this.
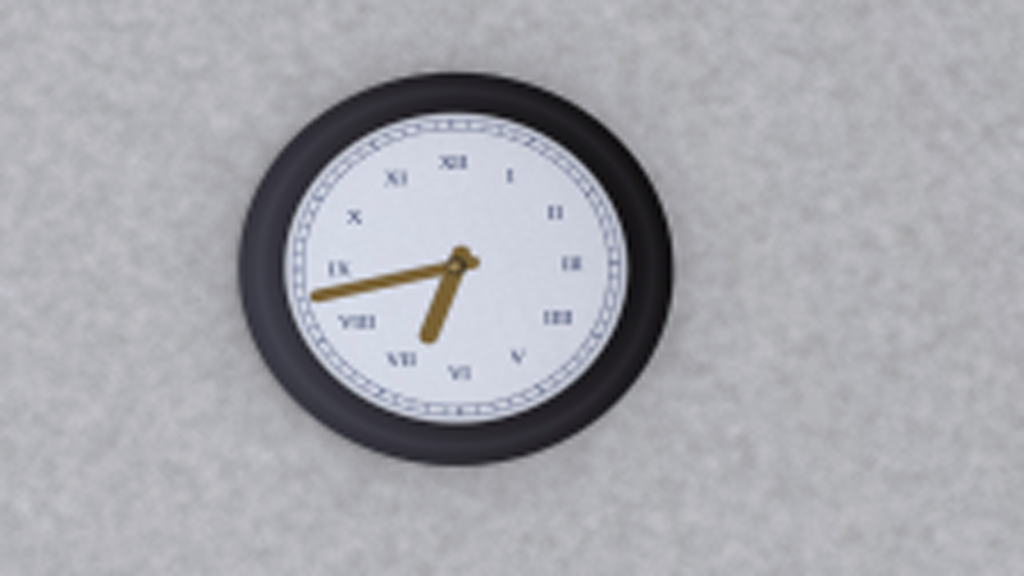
h=6 m=43
